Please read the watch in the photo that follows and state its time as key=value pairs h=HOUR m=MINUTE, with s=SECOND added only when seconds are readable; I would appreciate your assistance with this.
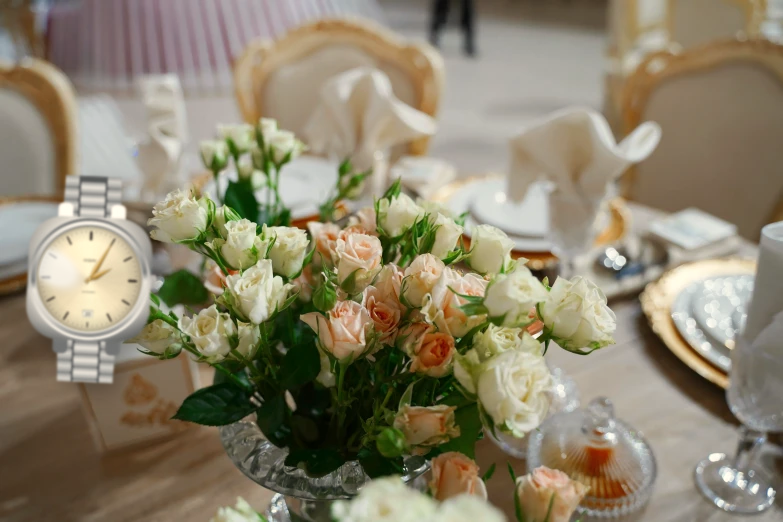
h=2 m=5
